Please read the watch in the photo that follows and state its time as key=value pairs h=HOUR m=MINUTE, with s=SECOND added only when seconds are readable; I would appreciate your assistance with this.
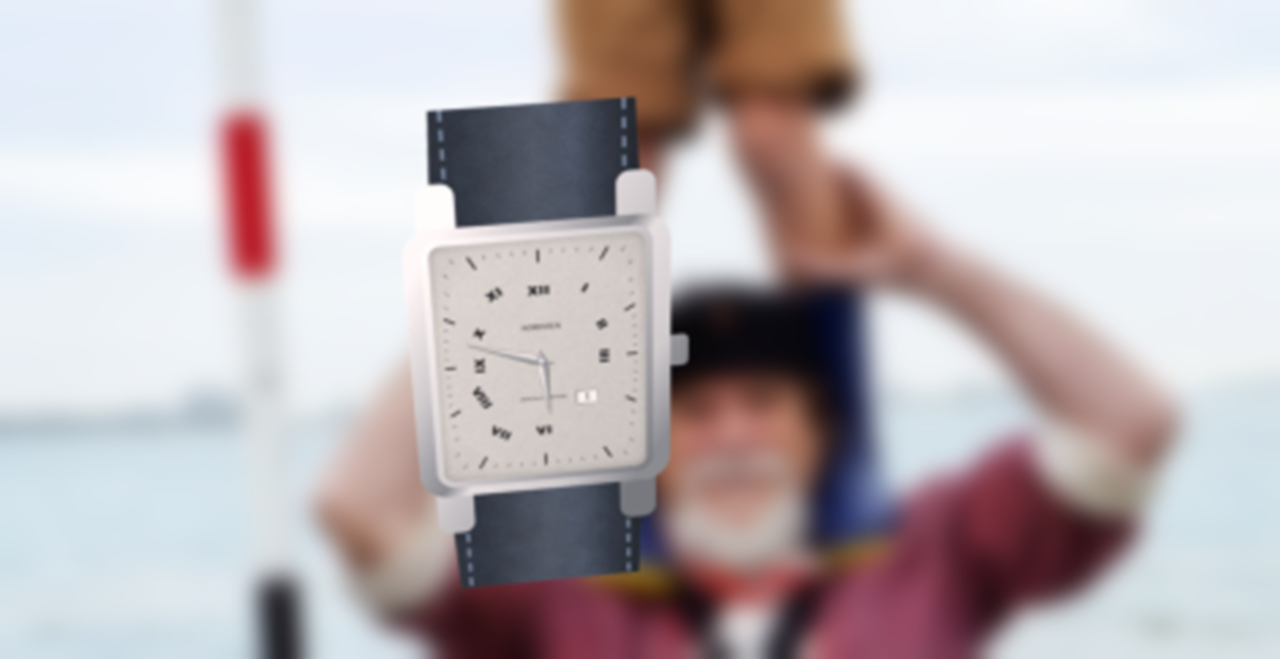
h=5 m=48
